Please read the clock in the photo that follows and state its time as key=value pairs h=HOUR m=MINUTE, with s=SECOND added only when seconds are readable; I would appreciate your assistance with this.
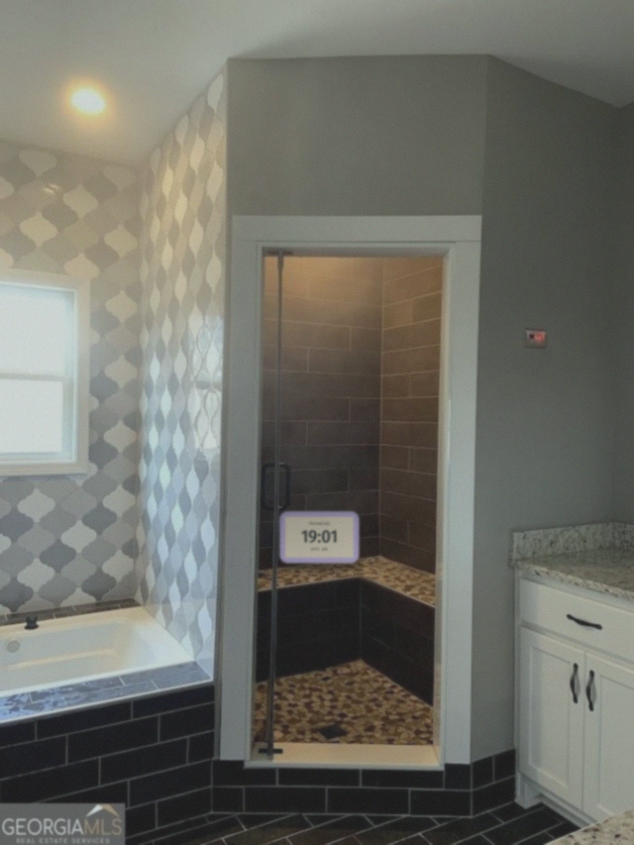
h=19 m=1
